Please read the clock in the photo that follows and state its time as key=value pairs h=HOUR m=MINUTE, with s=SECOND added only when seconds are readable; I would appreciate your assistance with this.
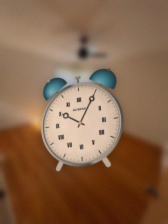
h=10 m=5
